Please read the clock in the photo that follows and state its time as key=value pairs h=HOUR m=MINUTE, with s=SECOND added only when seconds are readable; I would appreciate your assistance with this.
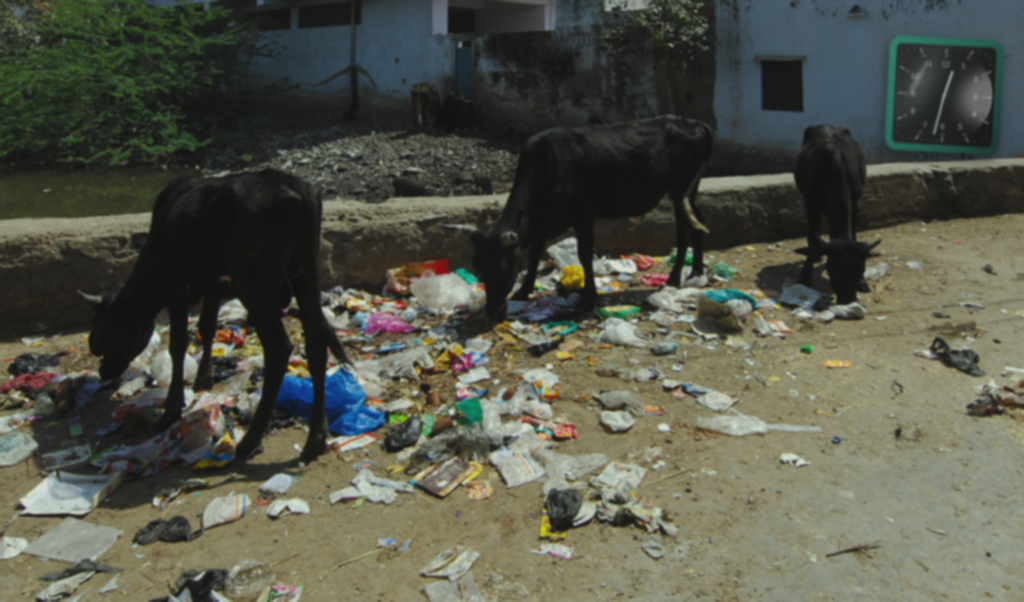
h=12 m=32
